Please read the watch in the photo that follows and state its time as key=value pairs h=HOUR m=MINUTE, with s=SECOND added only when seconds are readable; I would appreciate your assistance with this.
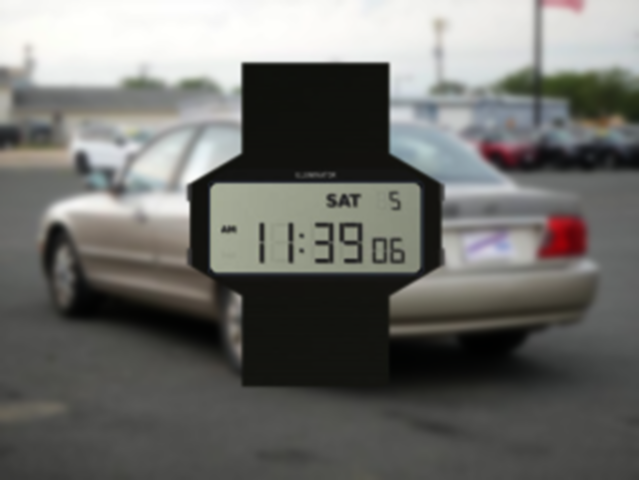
h=11 m=39 s=6
